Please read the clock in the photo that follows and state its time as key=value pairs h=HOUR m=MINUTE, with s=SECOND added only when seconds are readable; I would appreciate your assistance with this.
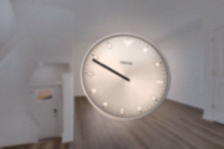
h=9 m=49
